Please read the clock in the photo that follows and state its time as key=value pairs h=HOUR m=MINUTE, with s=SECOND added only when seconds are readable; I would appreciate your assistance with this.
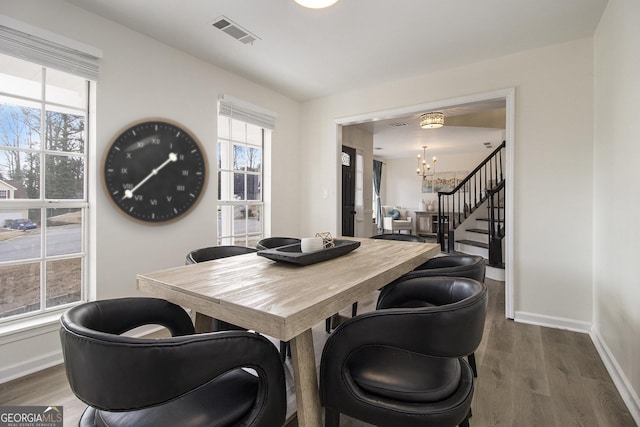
h=1 m=38
